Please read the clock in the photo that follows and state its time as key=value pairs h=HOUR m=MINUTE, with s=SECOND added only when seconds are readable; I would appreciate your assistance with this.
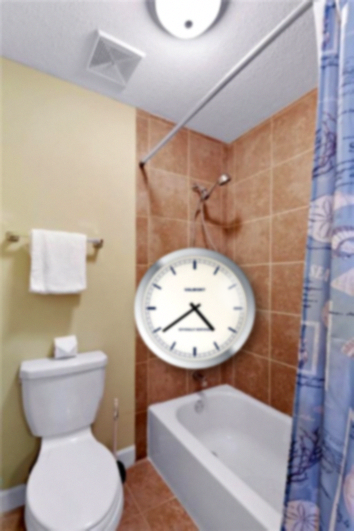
h=4 m=39
